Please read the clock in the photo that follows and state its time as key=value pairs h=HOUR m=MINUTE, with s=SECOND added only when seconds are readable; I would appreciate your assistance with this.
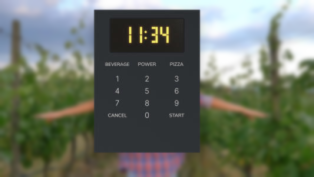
h=11 m=34
